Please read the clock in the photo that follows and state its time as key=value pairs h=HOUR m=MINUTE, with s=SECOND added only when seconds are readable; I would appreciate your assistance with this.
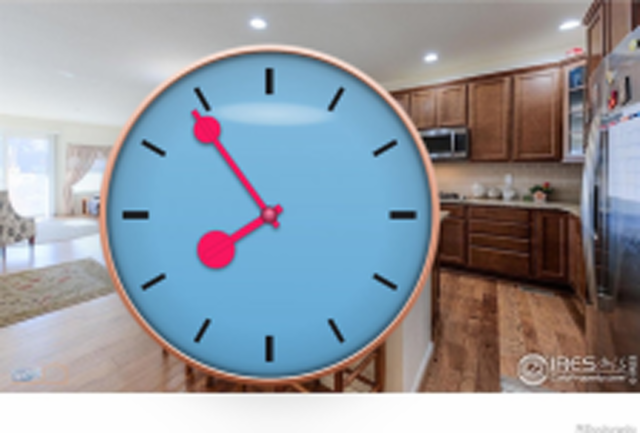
h=7 m=54
